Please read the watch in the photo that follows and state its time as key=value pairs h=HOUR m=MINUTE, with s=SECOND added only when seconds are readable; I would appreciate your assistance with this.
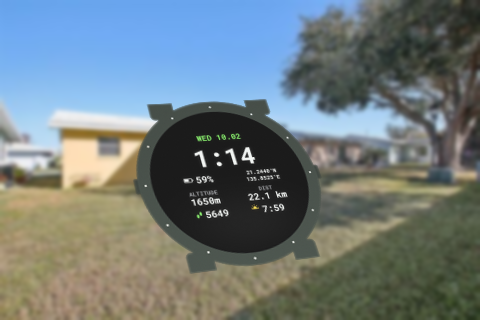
h=1 m=14
